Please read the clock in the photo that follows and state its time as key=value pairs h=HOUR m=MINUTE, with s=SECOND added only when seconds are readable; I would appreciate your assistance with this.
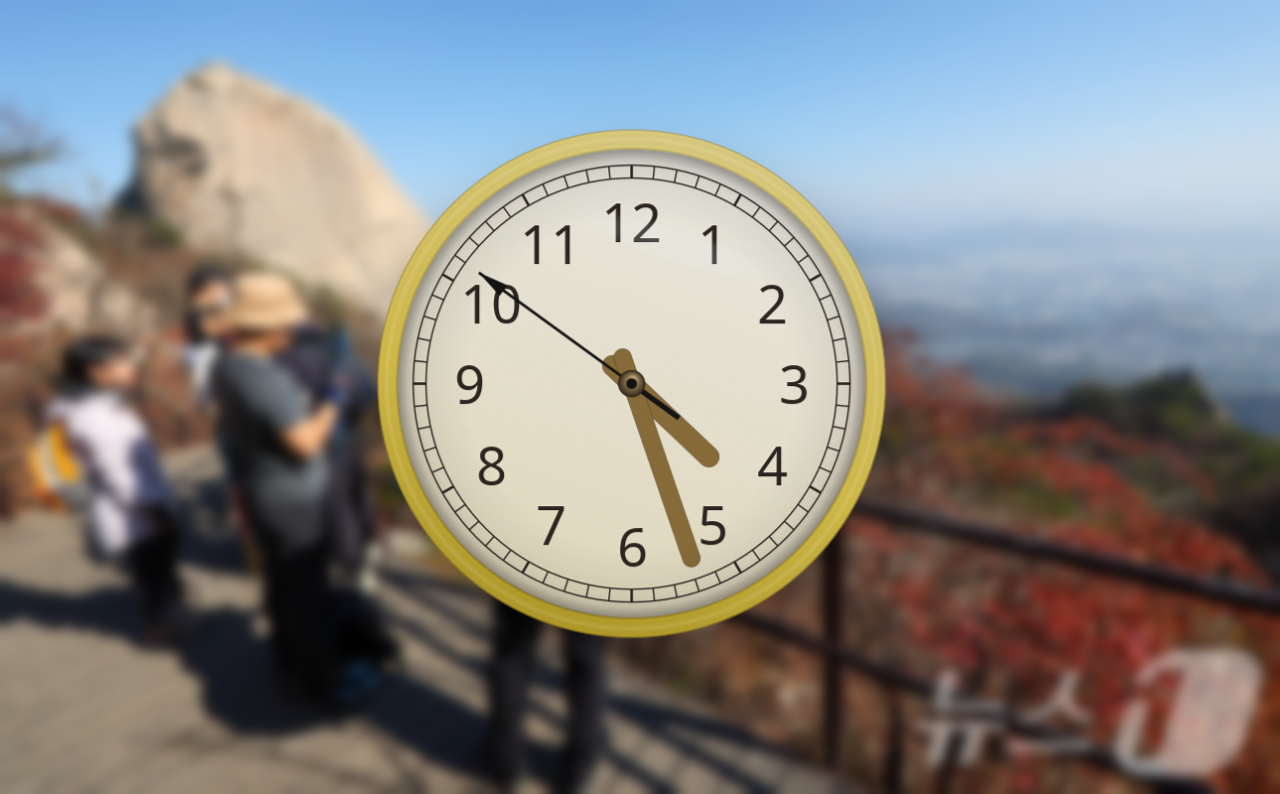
h=4 m=26 s=51
